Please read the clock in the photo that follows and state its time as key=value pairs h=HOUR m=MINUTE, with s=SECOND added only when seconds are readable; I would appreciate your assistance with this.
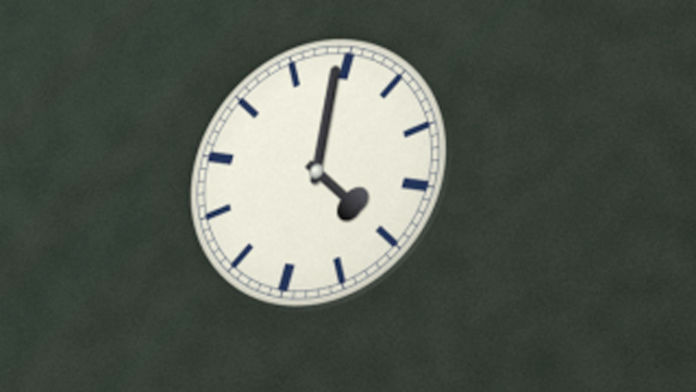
h=3 m=59
